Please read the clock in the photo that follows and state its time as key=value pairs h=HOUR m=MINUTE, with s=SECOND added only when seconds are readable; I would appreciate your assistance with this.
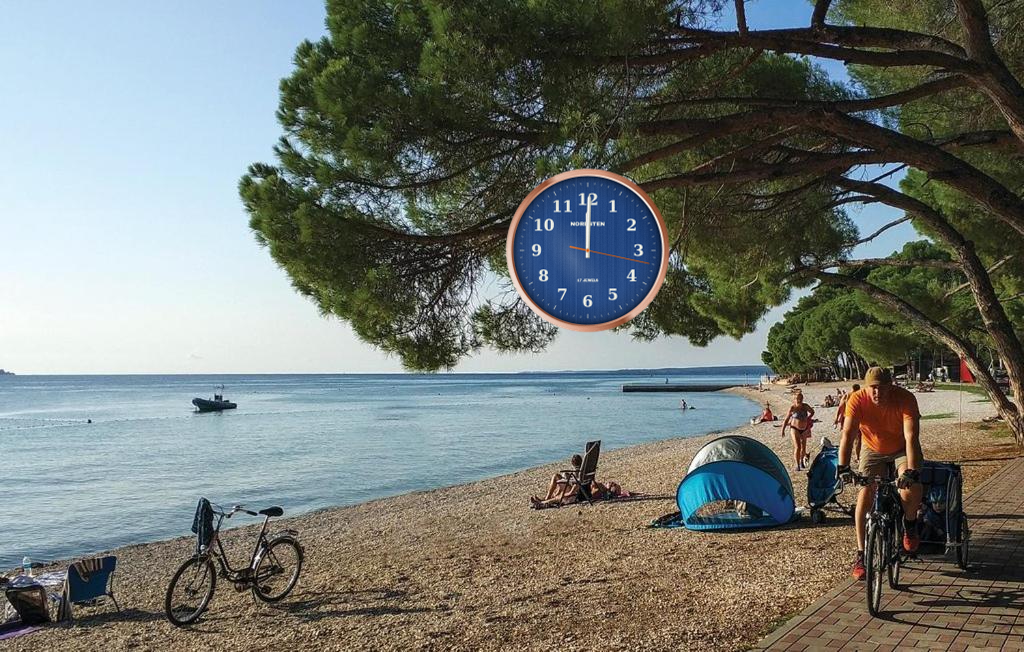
h=12 m=0 s=17
